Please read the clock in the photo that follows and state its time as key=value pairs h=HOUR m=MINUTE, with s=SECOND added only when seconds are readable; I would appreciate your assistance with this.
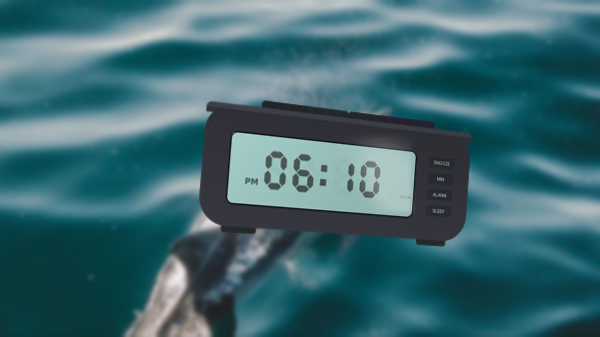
h=6 m=10
